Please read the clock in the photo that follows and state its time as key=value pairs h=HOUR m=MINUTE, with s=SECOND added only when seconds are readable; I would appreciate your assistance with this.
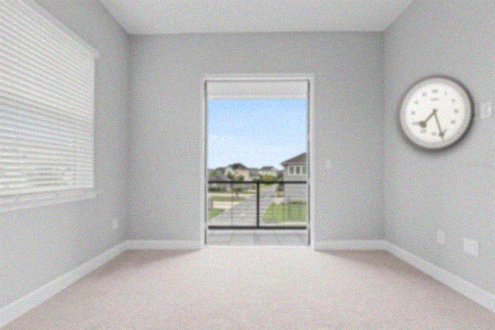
h=7 m=27
